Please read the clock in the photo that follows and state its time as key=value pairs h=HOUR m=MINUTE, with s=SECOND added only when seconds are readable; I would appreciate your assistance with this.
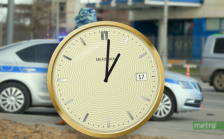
h=1 m=1
